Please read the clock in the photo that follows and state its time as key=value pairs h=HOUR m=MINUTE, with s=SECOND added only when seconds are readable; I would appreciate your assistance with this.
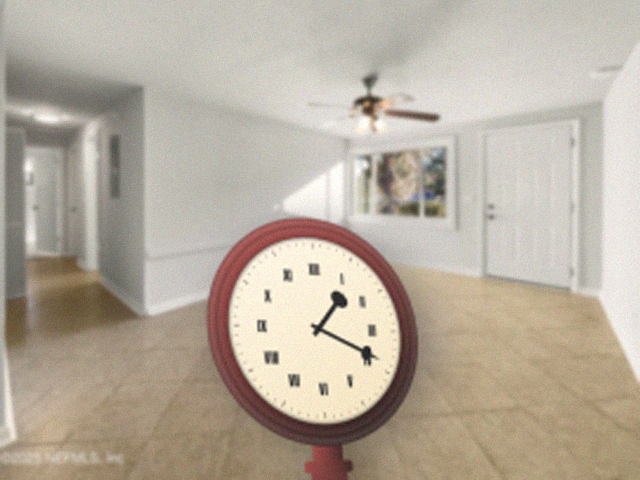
h=1 m=19
